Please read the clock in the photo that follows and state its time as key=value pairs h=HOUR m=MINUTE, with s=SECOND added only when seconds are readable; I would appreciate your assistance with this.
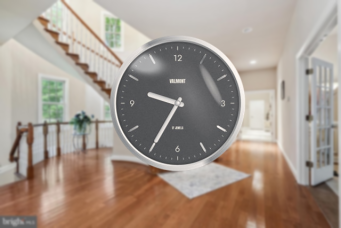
h=9 m=35
